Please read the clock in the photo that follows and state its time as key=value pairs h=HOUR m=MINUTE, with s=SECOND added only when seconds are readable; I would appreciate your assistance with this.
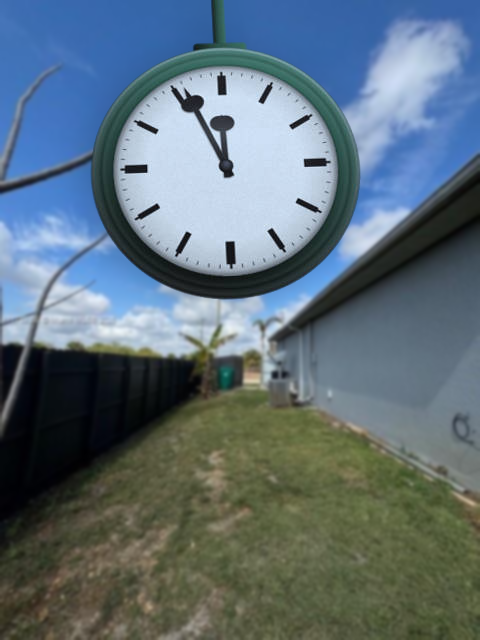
h=11 m=56
